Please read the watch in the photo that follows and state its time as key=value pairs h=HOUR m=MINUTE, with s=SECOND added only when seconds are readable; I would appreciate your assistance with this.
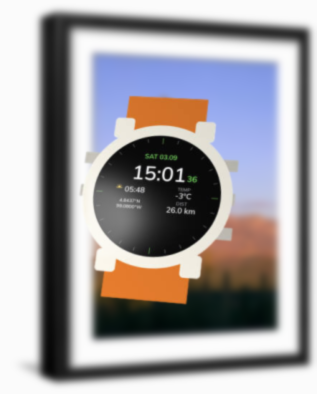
h=15 m=1
